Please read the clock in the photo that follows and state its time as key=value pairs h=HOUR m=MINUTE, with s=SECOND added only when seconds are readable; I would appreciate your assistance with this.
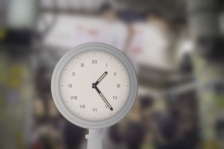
h=1 m=24
